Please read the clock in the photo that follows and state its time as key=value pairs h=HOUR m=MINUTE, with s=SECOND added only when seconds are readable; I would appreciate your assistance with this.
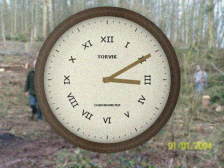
h=3 m=10
